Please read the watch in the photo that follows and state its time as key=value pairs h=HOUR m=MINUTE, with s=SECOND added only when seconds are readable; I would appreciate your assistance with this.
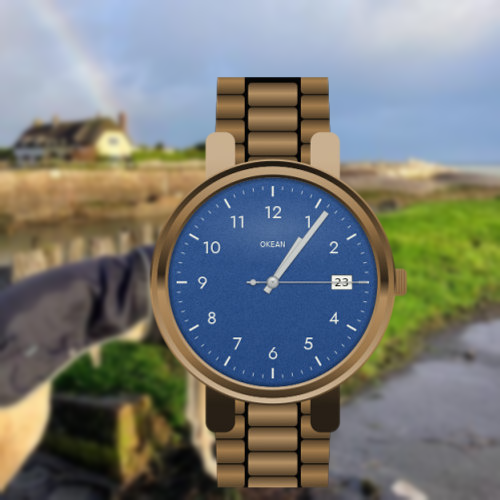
h=1 m=6 s=15
